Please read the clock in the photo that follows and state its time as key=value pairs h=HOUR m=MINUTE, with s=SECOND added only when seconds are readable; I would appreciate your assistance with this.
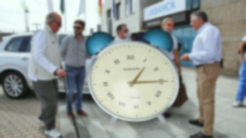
h=1 m=15
